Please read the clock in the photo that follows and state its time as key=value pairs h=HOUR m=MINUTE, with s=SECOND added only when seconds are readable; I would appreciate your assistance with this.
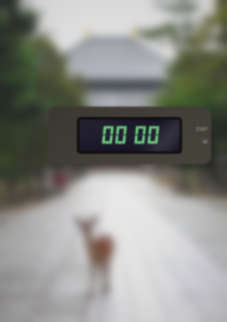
h=0 m=0
